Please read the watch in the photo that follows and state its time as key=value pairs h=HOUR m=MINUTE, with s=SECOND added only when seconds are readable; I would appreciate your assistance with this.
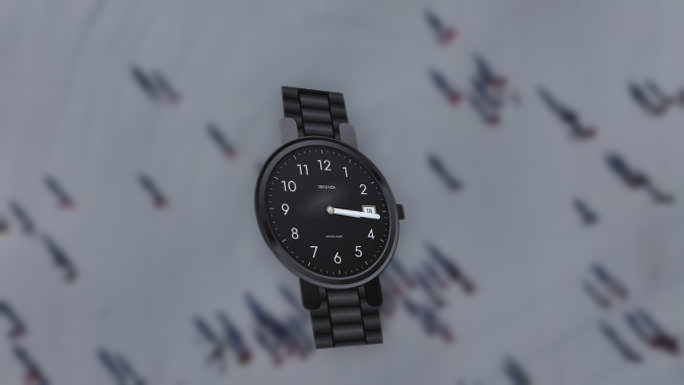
h=3 m=16
